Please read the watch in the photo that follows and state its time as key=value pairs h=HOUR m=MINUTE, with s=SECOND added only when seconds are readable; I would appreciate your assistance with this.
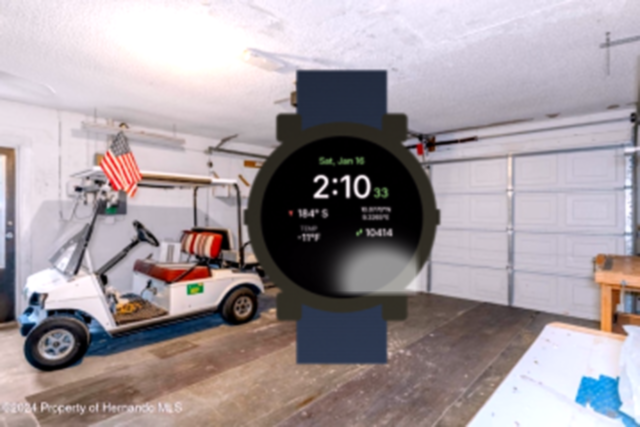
h=2 m=10
